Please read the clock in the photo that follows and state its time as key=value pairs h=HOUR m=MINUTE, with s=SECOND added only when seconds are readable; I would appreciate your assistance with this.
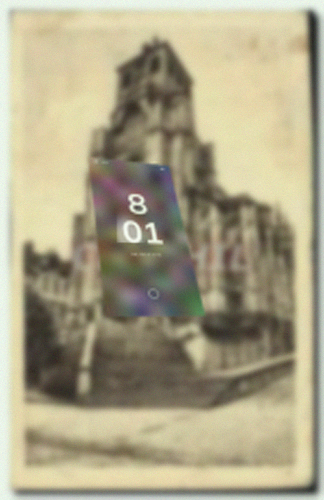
h=8 m=1
